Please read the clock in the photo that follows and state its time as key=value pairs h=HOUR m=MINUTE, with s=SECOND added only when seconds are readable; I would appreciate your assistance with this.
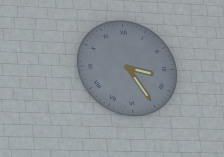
h=3 m=25
